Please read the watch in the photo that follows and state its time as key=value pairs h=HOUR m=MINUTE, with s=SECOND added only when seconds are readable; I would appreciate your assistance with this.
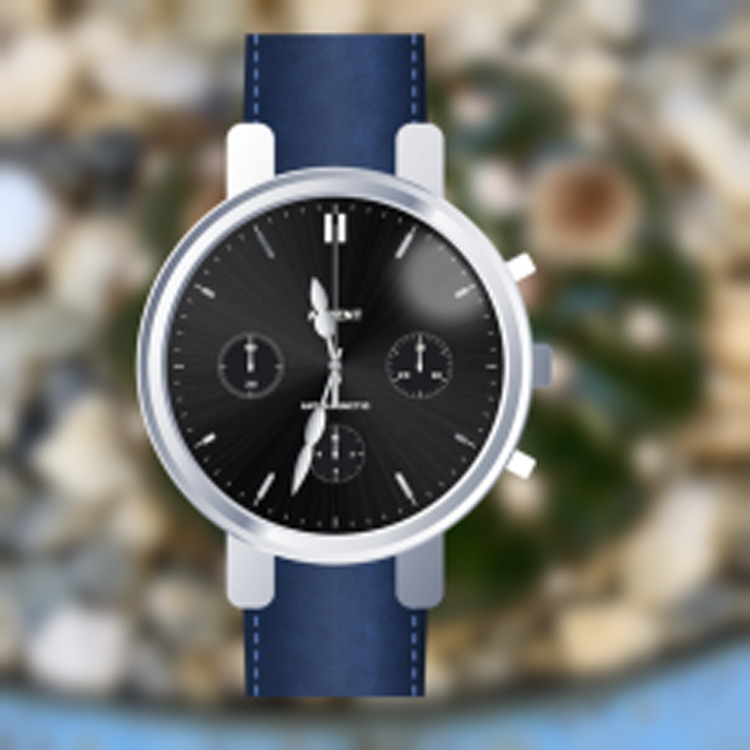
h=11 m=33
